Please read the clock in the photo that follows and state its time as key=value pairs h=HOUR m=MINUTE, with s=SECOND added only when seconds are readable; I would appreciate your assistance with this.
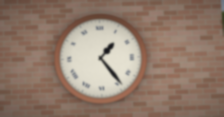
h=1 m=24
